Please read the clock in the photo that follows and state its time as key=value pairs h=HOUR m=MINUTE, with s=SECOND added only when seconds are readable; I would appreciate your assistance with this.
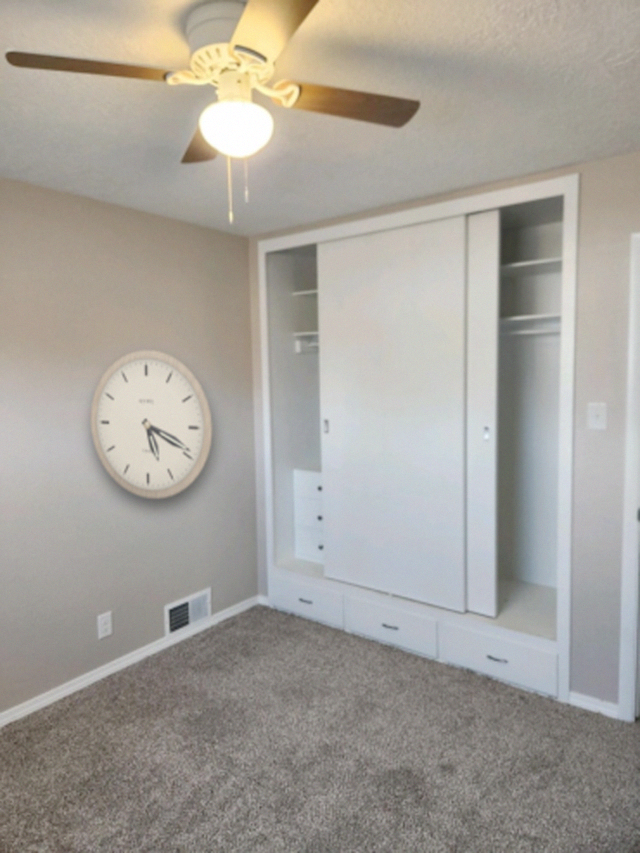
h=5 m=19
